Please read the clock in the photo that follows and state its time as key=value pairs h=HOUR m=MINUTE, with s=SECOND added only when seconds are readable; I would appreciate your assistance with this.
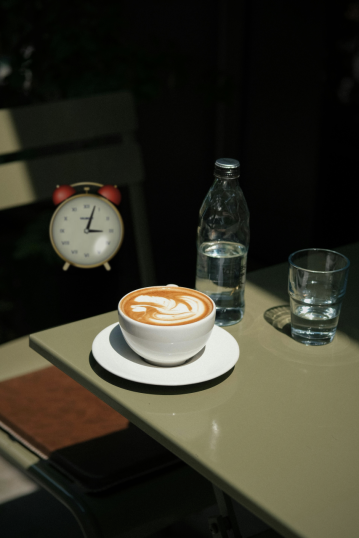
h=3 m=3
